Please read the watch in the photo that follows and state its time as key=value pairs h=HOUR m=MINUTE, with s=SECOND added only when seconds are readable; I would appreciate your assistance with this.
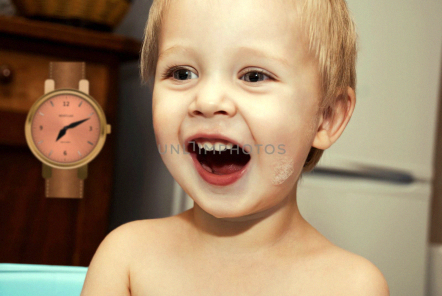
h=7 m=11
